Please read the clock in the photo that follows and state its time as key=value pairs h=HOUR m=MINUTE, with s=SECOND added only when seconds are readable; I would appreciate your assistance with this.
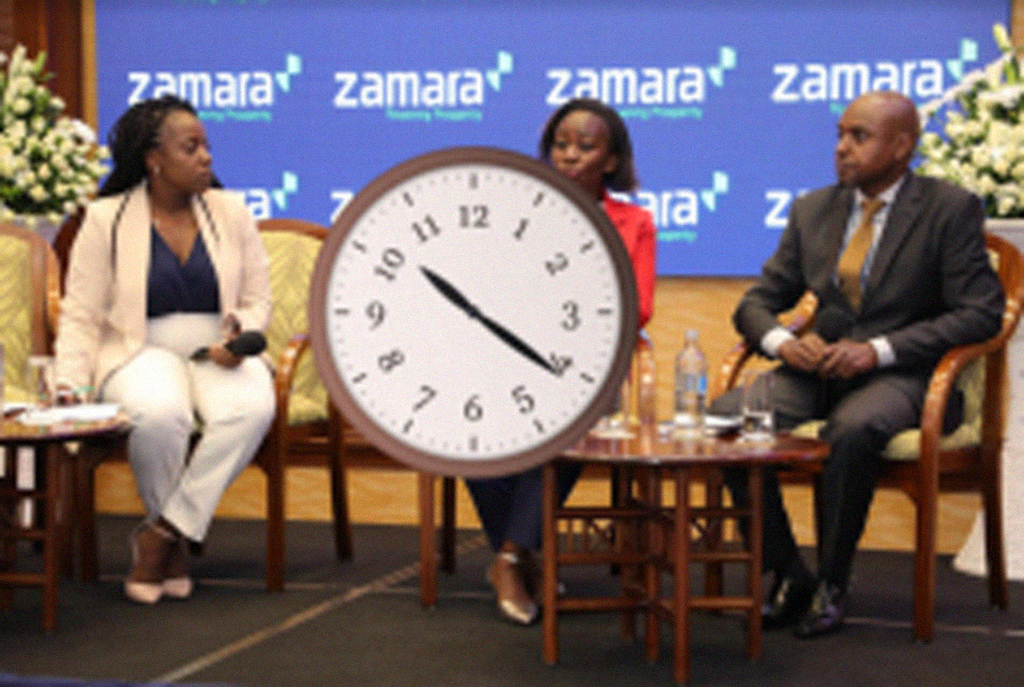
h=10 m=21
